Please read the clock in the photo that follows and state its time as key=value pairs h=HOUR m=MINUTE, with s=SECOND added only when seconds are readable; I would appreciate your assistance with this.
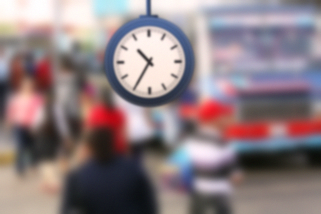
h=10 m=35
